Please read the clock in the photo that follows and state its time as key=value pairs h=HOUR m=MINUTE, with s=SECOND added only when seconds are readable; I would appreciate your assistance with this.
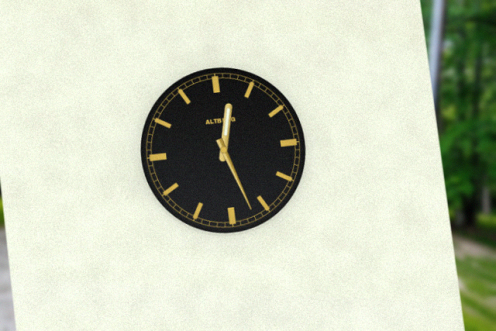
h=12 m=27
